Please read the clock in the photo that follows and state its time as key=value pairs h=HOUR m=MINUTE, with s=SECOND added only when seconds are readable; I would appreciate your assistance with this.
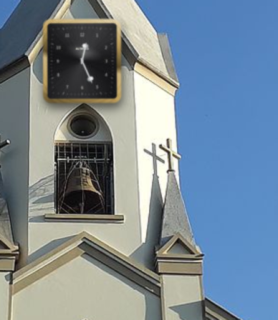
h=12 m=26
